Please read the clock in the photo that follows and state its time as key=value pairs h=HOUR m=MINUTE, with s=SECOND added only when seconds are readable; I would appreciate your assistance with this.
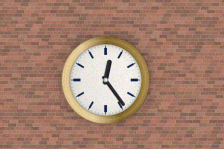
h=12 m=24
